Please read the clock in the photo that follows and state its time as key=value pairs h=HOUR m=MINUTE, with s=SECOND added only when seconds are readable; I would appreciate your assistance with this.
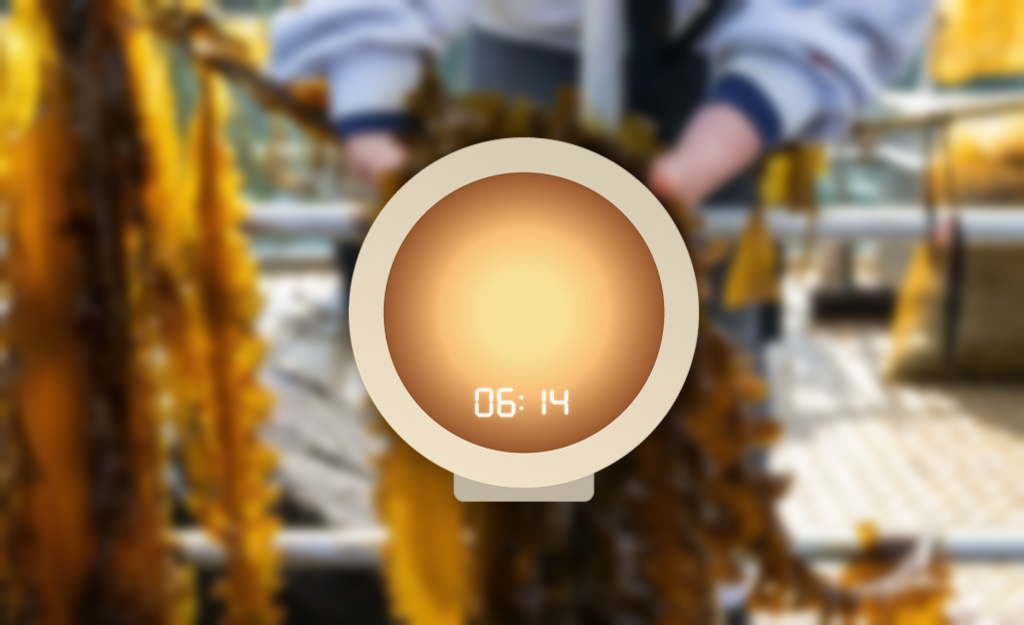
h=6 m=14
